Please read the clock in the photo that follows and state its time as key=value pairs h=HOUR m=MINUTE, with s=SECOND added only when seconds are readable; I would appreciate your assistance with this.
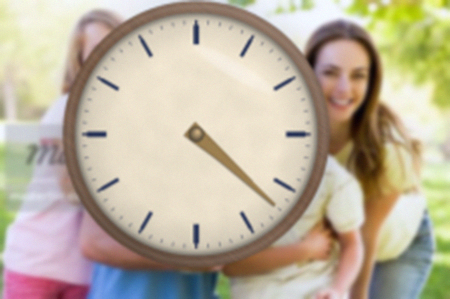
h=4 m=22
